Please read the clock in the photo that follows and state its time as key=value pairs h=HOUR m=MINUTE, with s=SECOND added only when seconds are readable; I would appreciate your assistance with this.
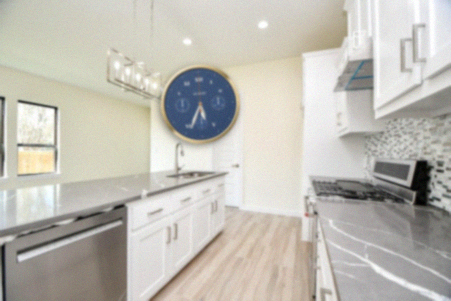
h=5 m=34
